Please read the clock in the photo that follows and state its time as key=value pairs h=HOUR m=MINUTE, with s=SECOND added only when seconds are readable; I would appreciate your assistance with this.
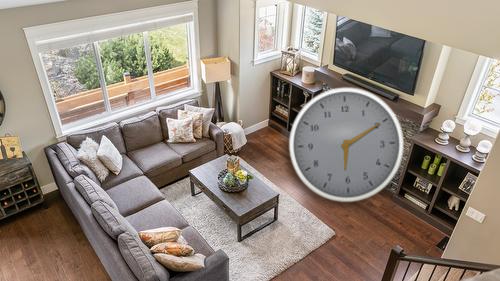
h=6 m=10
